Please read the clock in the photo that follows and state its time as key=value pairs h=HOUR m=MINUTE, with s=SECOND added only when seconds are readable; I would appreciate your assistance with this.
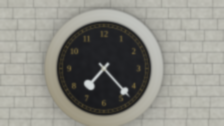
h=7 m=23
